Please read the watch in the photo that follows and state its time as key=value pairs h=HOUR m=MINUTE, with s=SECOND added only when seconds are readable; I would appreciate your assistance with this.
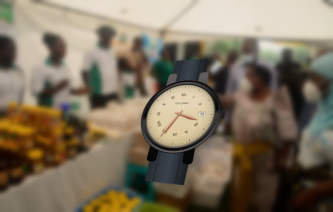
h=3 m=35
